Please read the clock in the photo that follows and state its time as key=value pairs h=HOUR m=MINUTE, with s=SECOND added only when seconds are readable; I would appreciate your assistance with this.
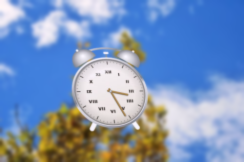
h=3 m=26
